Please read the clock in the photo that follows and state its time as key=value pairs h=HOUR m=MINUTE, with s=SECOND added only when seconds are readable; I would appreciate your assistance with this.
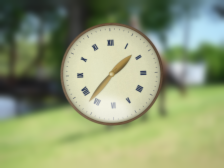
h=1 m=37
